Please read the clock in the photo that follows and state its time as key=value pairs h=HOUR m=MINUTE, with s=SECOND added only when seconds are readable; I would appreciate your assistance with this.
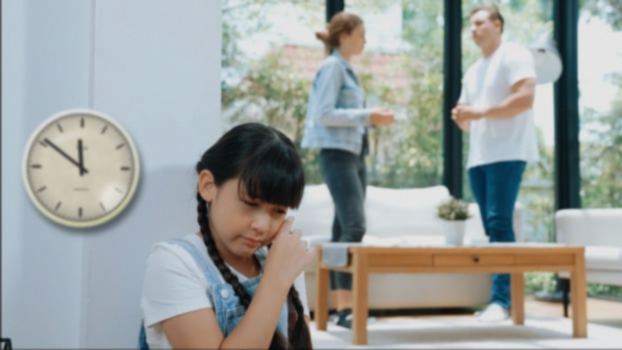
h=11 m=51
